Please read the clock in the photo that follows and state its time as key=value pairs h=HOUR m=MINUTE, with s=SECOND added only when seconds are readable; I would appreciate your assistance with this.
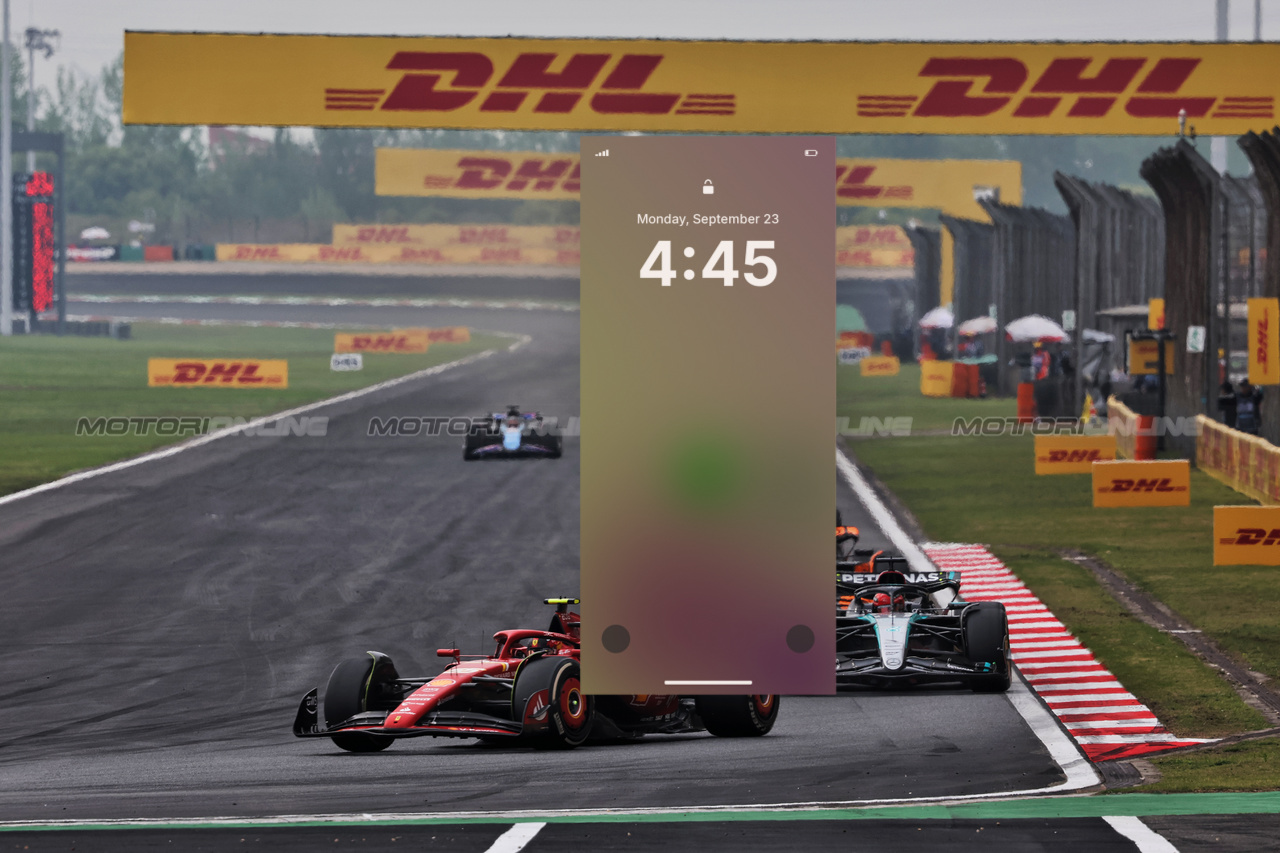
h=4 m=45
